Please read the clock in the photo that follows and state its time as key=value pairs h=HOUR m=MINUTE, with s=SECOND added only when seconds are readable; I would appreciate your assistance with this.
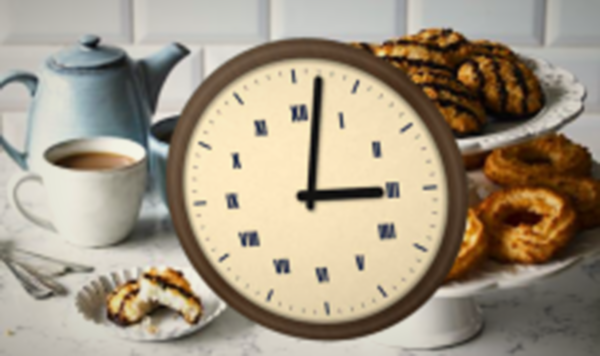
h=3 m=2
